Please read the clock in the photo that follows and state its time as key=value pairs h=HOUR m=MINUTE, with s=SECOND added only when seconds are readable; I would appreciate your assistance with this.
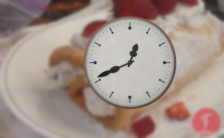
h=12 m=41
